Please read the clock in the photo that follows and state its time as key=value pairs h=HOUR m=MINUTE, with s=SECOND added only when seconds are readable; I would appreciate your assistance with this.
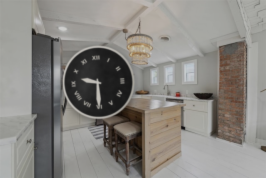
h=9 m=30
